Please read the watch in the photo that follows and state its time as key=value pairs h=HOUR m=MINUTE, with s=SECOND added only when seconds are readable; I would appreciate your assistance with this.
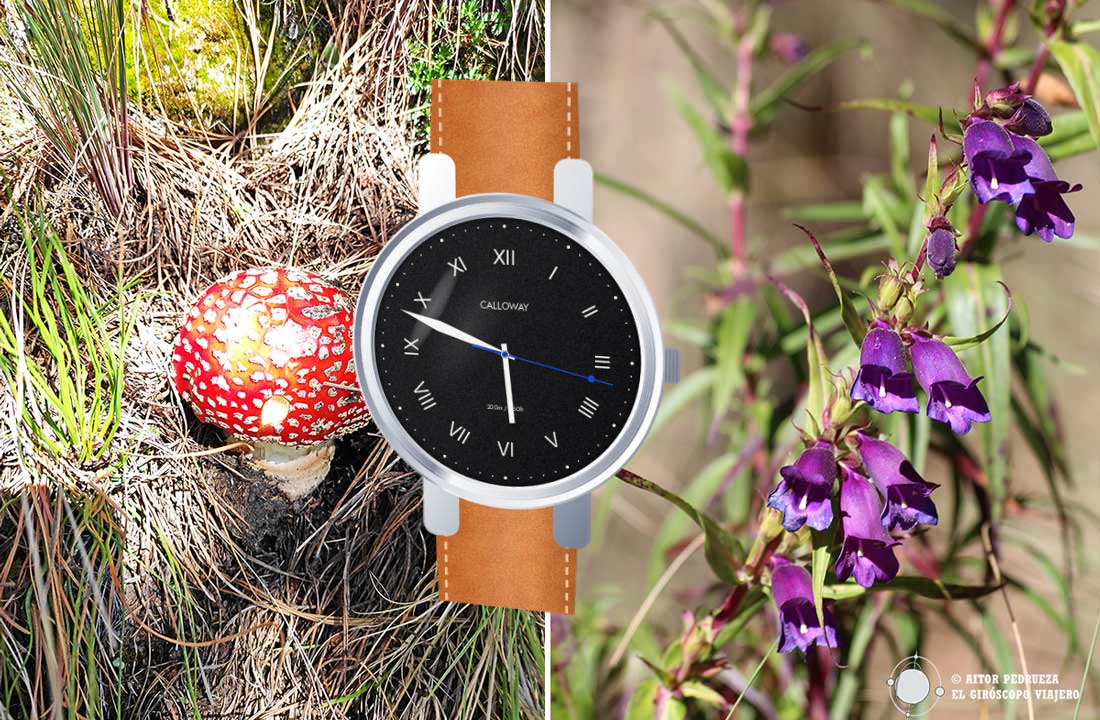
h=5 m=48 s=17
